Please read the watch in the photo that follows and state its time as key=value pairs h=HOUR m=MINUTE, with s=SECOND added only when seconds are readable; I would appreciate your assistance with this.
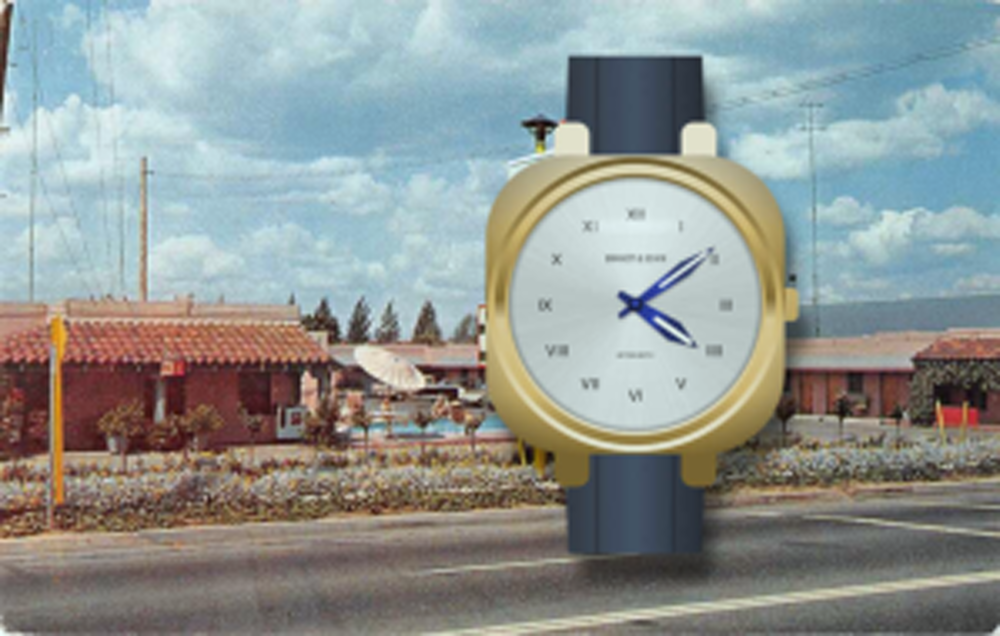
h=4 m=9
